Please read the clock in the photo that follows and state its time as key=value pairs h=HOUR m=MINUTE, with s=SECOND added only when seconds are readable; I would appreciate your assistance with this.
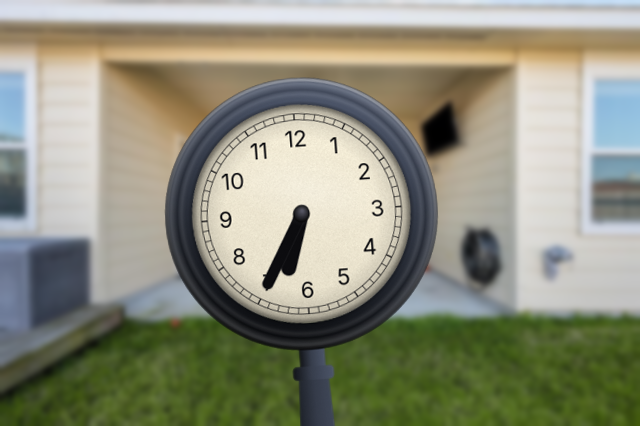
h=6 m=35
